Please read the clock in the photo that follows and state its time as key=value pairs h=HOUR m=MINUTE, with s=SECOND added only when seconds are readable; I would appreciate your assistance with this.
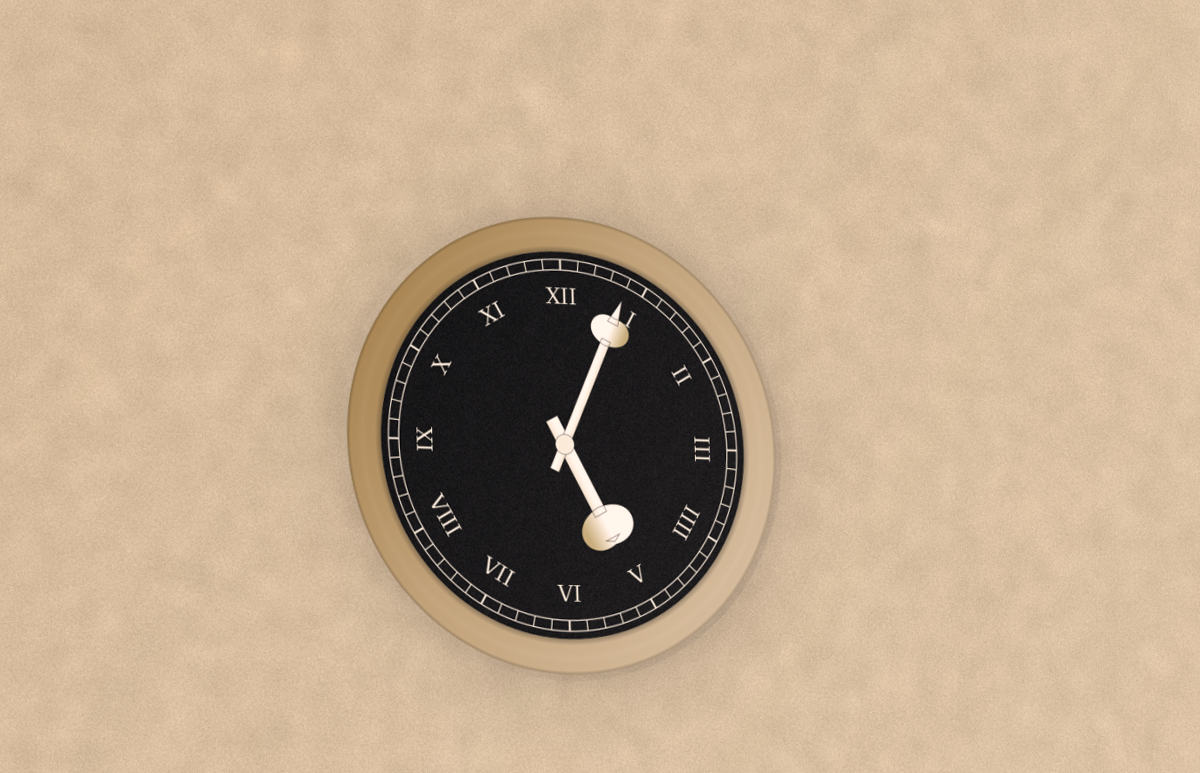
h=5 m=4
